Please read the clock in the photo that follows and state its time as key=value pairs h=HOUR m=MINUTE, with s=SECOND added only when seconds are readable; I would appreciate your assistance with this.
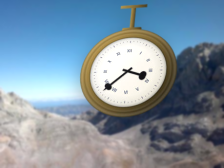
h=3 m=38
